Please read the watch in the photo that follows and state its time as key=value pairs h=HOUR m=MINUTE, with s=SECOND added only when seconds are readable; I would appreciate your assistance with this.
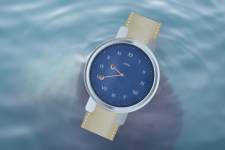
h=9 m=40
